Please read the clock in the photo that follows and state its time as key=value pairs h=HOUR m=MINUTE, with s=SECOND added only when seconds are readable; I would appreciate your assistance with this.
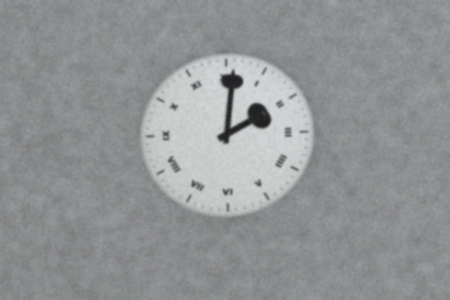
h=2 m=1
